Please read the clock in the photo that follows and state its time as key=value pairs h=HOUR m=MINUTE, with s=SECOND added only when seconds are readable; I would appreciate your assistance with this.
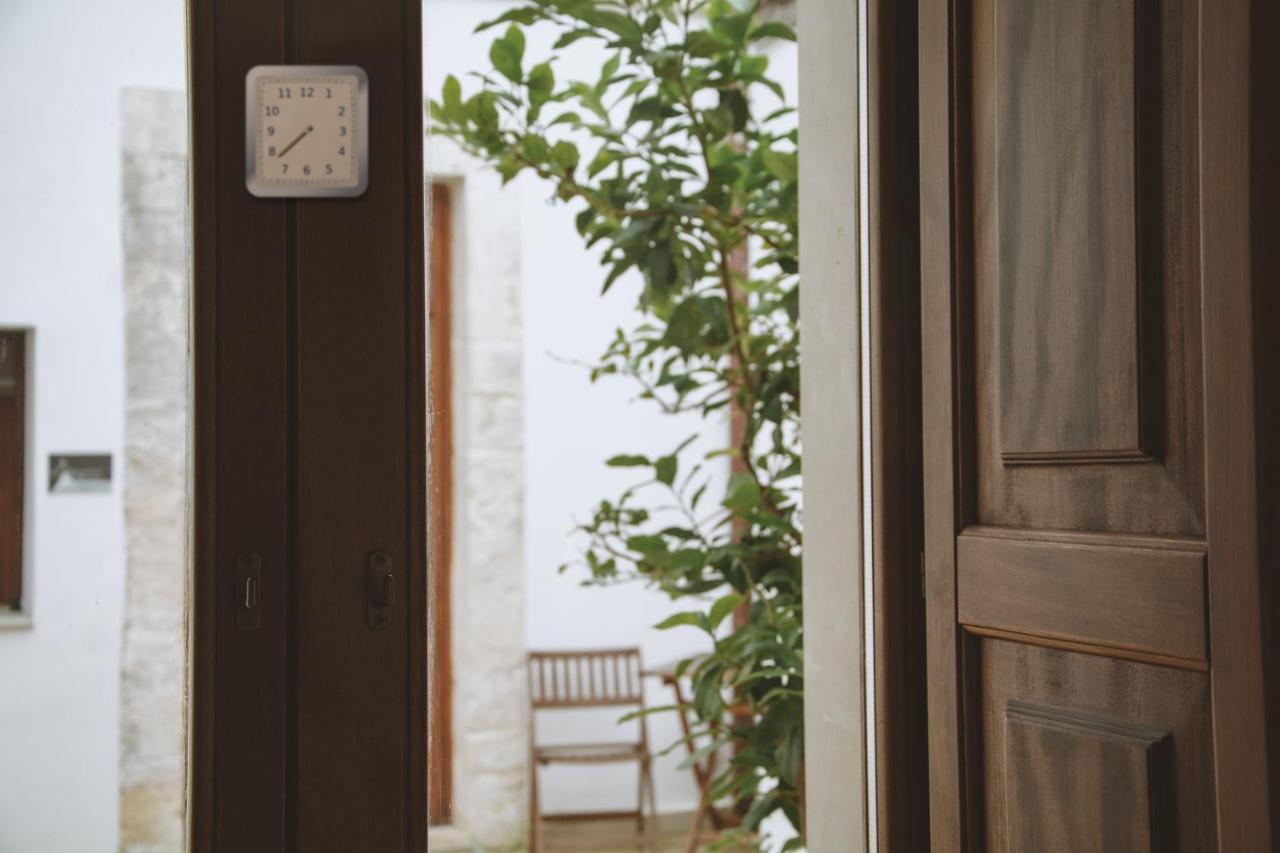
h=7 m=38
